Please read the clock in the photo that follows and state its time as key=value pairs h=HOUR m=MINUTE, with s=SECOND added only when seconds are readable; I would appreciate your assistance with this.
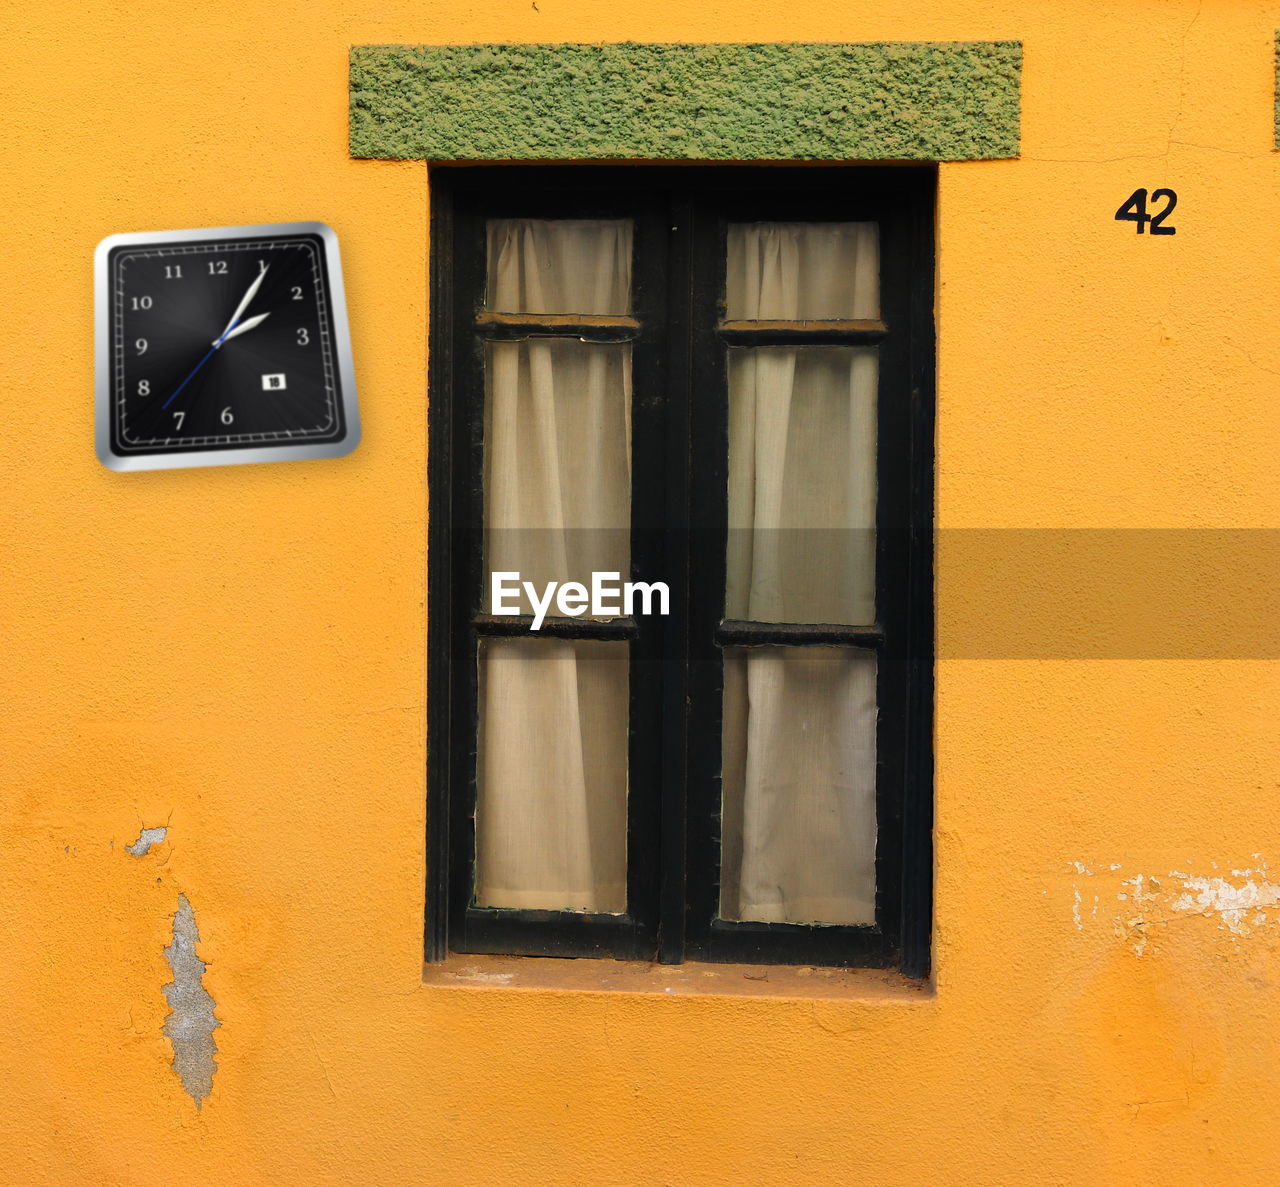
h=2 m=5 s=37
